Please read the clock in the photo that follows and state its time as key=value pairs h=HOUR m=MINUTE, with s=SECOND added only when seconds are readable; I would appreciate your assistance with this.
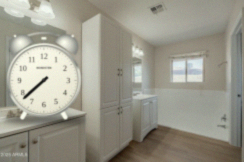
h=7 m=38
